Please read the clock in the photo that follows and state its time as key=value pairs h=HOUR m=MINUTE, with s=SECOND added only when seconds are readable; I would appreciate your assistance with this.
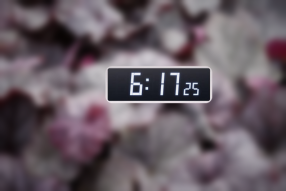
h=6 m=17 s=25
